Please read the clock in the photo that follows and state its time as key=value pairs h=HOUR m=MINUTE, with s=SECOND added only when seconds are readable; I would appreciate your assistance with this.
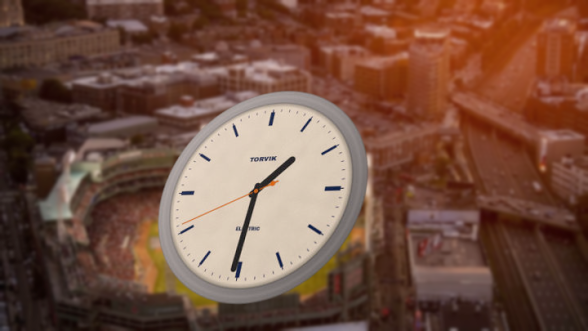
h=1 m=30 s=41
